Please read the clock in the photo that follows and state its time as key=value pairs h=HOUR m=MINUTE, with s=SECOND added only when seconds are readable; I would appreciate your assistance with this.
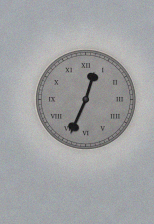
h=12 m=34
